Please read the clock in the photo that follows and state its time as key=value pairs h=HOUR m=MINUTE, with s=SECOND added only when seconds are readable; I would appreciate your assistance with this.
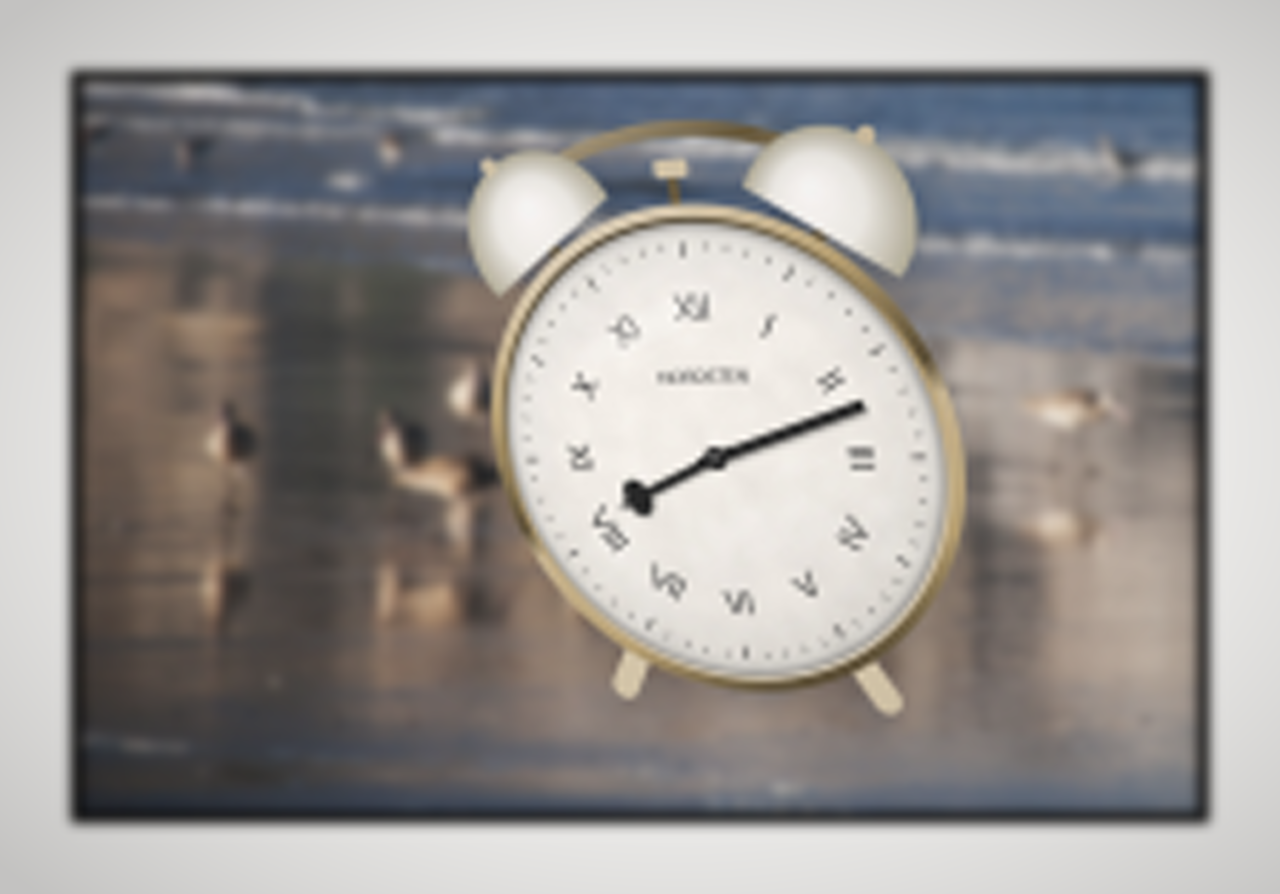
h=8 m=12
